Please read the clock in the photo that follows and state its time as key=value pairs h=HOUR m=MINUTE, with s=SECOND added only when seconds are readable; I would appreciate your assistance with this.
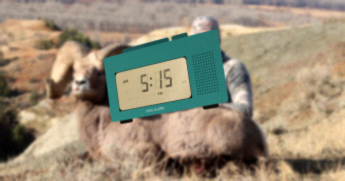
h=5 m=15
